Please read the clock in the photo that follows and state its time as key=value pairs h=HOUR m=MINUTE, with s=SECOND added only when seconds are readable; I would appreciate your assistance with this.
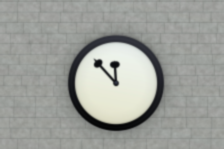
h=11 m=53
